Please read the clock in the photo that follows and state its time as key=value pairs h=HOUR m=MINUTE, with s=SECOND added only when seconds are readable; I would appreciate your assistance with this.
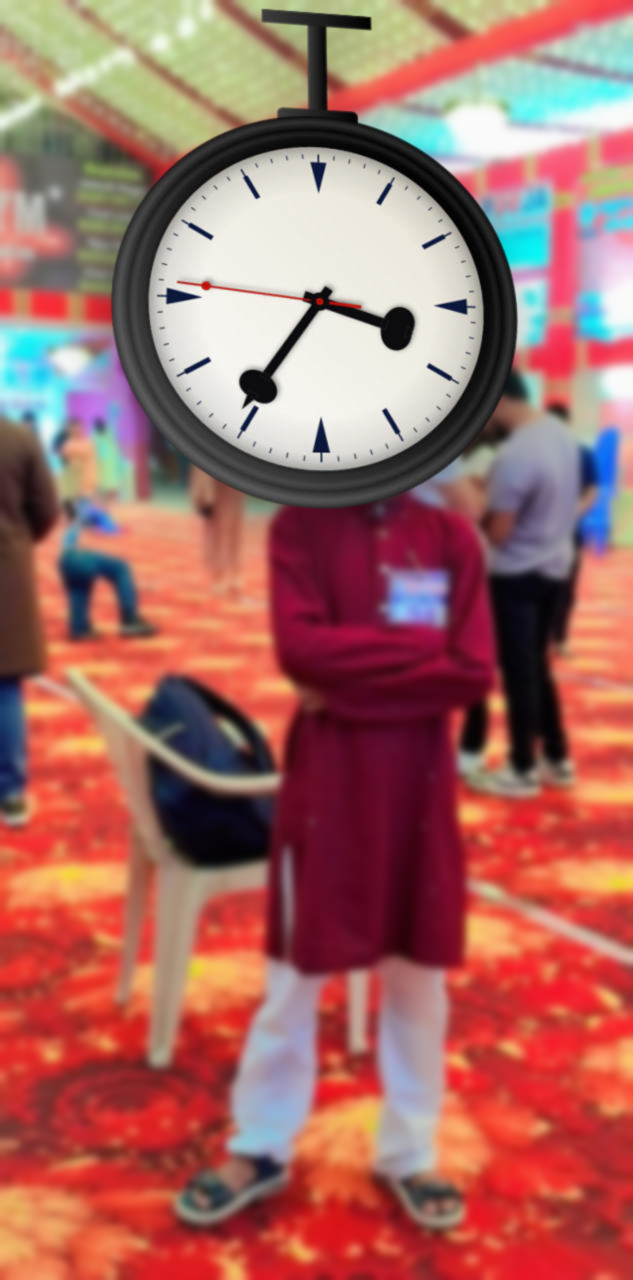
h=3 m=35 s=46
